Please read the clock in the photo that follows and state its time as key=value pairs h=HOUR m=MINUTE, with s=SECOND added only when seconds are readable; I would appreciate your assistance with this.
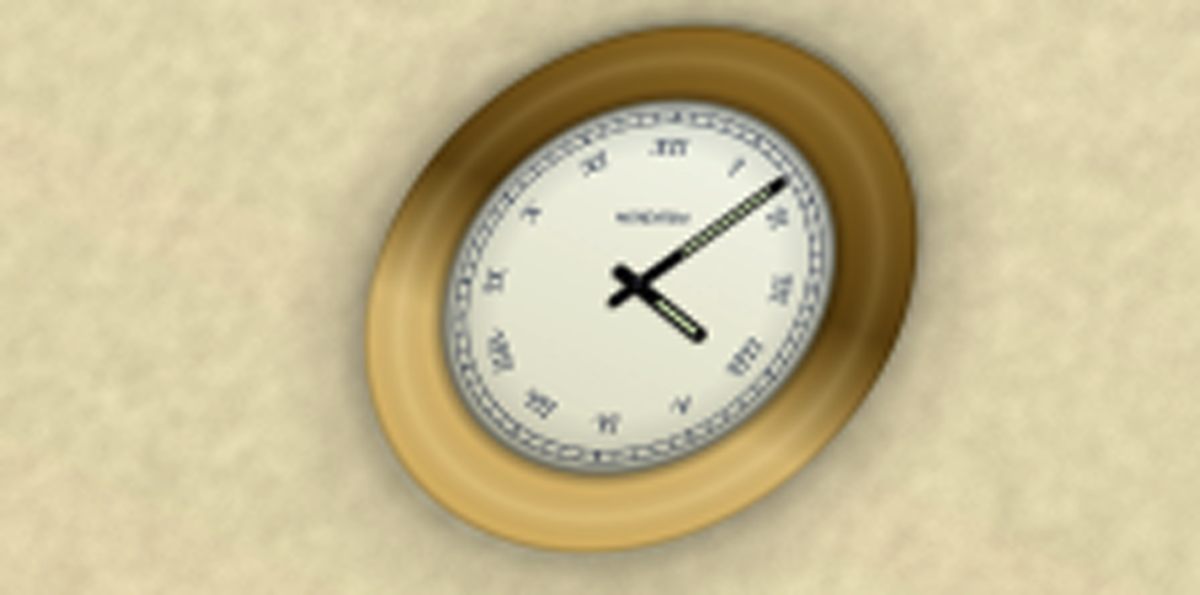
h=4 m=8
